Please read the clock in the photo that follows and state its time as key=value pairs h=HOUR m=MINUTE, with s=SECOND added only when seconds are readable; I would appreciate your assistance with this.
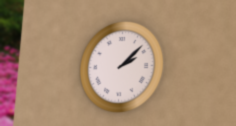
h=2 m=8
